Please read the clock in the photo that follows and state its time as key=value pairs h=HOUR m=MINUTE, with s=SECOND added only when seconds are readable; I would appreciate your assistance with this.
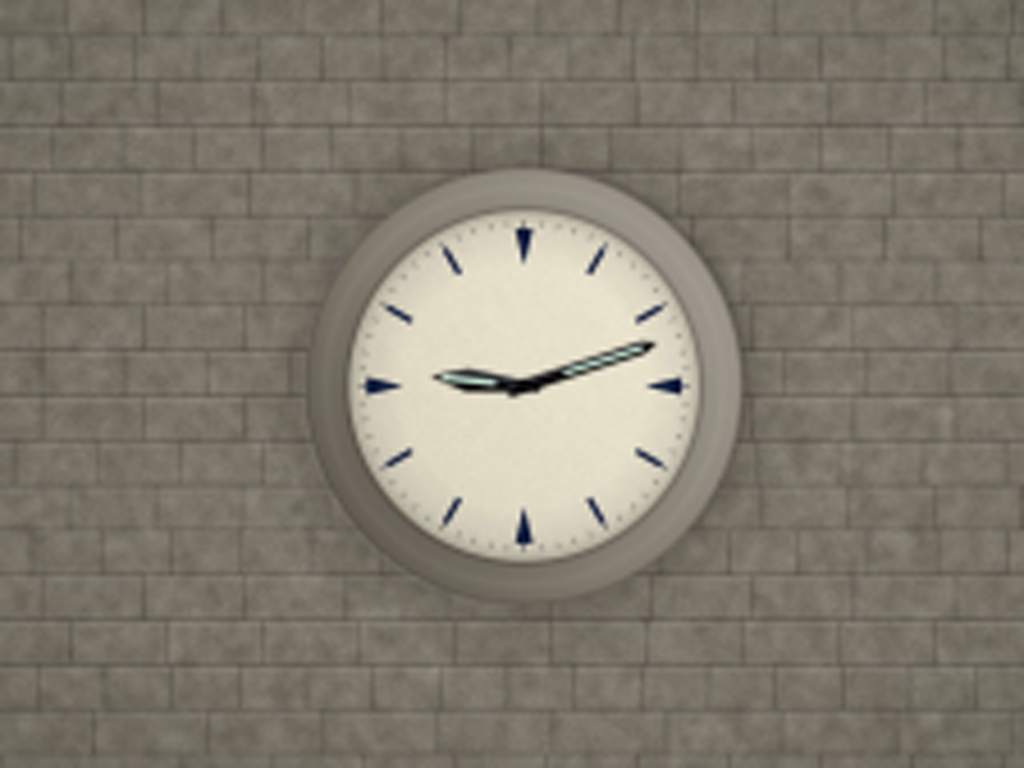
h=9 m=12
